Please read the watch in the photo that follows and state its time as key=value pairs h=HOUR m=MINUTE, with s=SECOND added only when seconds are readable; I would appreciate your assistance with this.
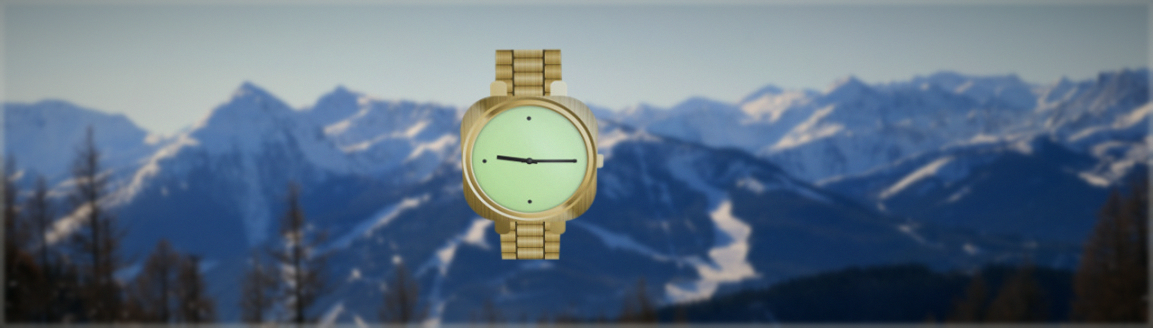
h=9 m=15
